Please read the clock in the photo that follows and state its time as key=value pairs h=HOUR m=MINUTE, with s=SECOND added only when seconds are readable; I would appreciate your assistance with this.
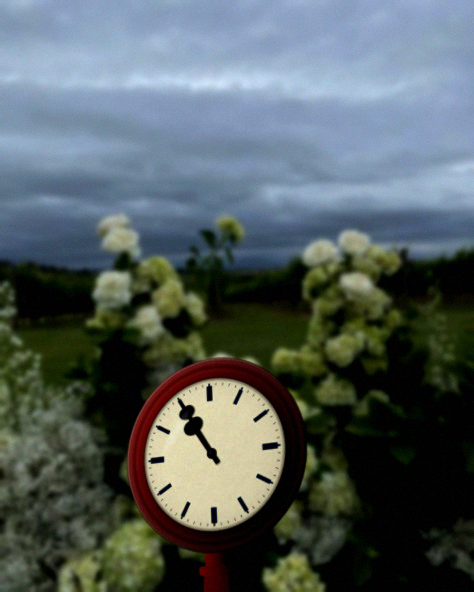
h=10 m=55
